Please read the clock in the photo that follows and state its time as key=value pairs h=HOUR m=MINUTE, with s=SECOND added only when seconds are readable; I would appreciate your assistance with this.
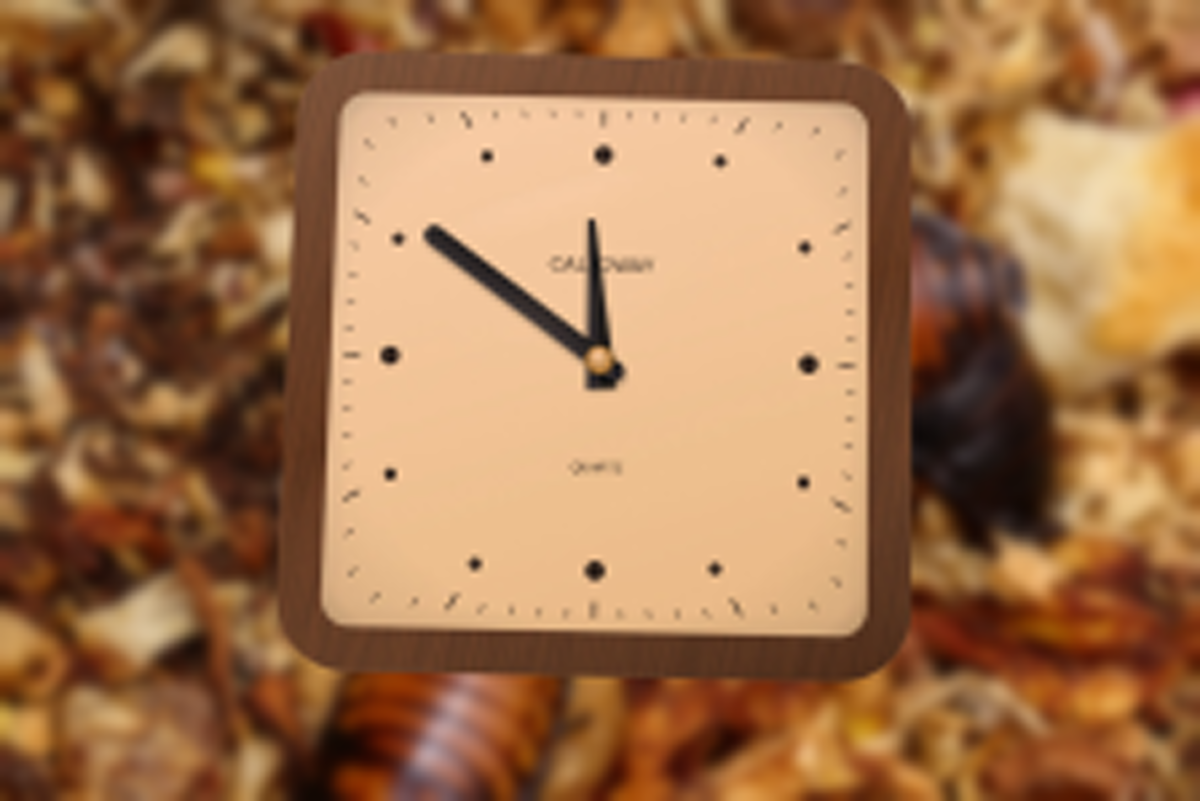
h=11 m=51
